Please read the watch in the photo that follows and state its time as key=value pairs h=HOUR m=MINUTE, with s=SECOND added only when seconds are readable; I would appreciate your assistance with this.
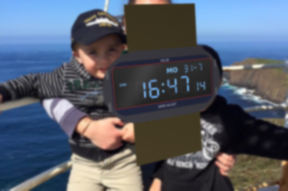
h=16 m=47 s=14
